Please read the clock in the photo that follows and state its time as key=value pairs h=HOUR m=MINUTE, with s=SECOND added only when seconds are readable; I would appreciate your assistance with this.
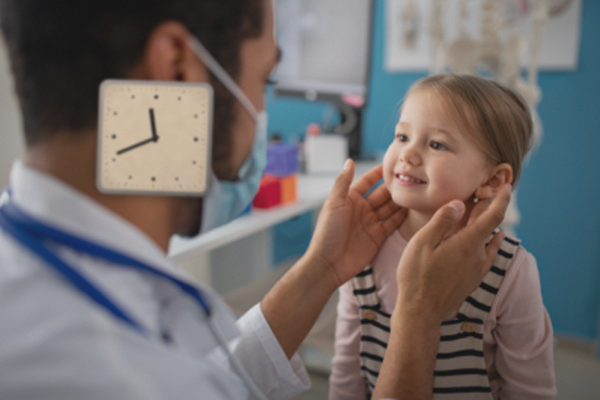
h=11 m=41
